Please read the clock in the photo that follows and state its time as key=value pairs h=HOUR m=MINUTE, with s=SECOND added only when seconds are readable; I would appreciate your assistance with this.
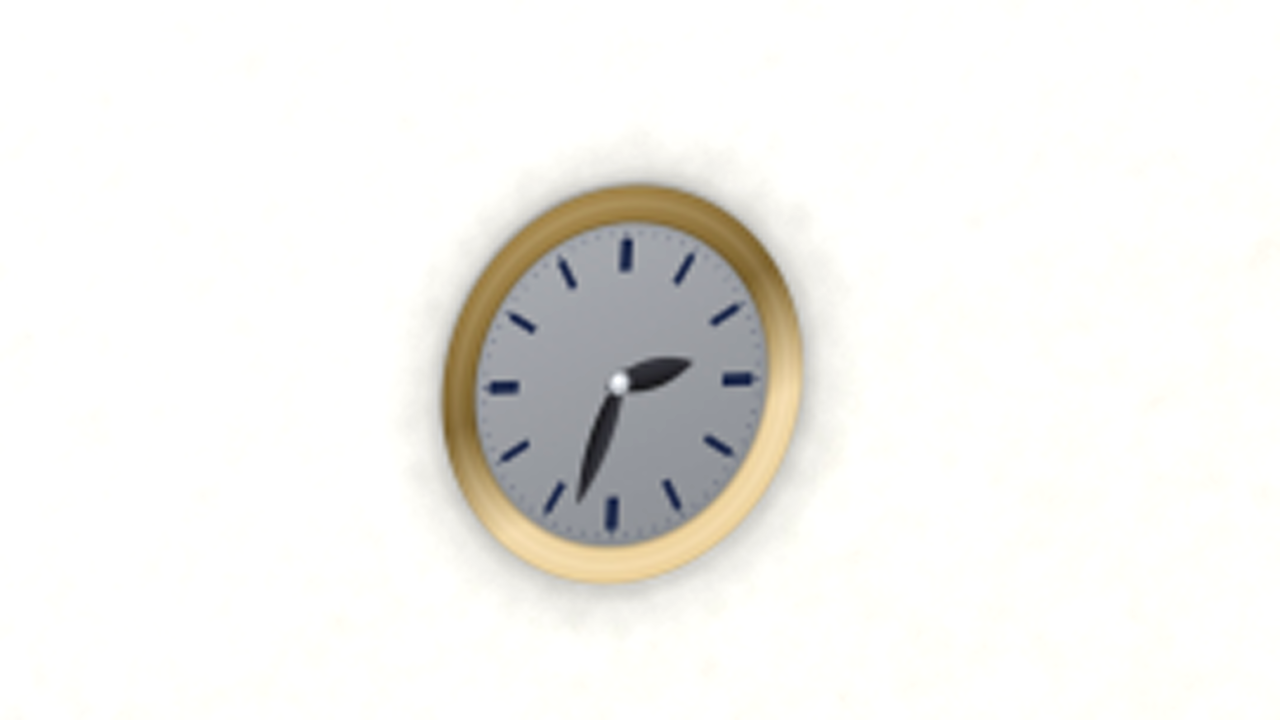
h=2 m=33
